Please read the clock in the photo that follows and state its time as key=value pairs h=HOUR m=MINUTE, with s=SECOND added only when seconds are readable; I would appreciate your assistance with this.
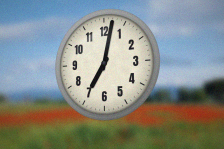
h=7 m=2
